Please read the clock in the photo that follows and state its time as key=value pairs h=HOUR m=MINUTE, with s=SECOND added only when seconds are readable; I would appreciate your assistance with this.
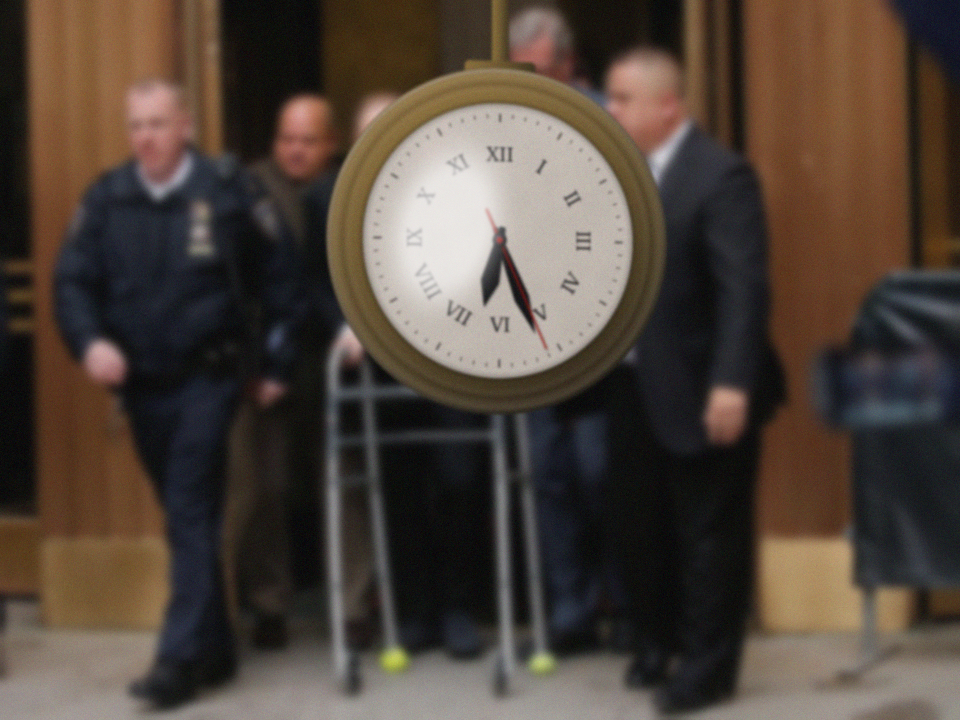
h=6 m=26 s=26
